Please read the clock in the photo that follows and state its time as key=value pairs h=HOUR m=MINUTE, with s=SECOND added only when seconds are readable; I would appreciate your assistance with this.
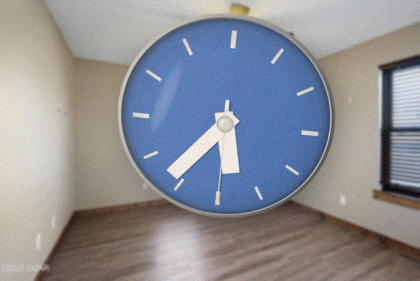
h=5 m=36 s=30
